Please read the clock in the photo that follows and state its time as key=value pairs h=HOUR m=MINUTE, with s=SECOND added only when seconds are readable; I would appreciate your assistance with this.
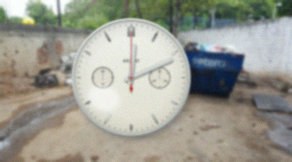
h=12 m=11
